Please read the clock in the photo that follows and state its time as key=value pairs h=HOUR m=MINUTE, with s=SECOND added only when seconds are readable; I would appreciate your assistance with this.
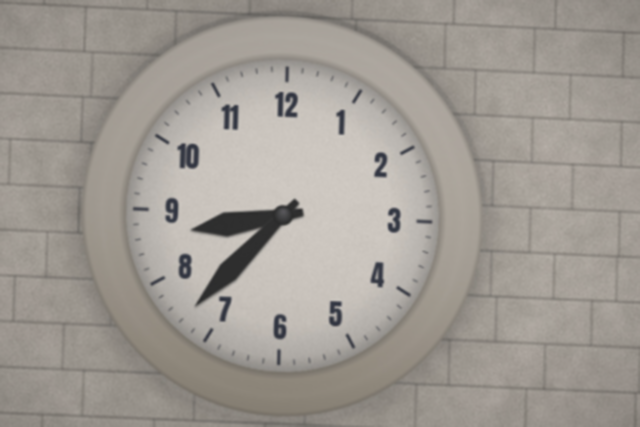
h=8 m=37
